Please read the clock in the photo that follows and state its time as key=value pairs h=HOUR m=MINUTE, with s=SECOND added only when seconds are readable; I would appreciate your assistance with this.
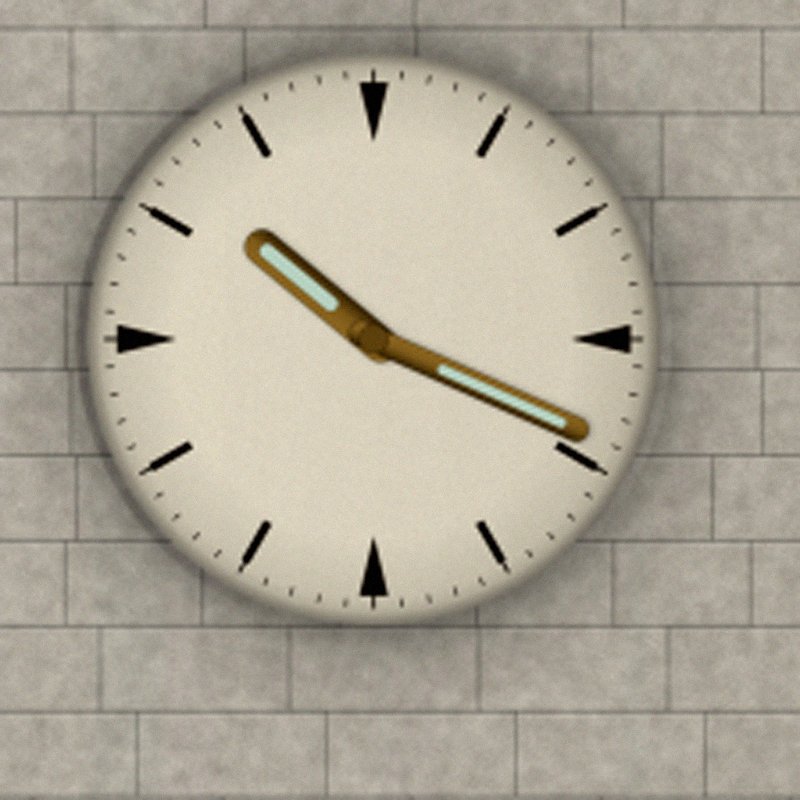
h=10 m=19
